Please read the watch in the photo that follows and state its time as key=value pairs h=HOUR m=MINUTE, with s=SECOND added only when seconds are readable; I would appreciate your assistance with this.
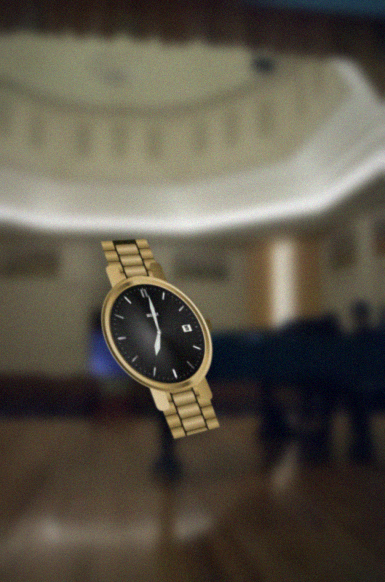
h=7 m=1
